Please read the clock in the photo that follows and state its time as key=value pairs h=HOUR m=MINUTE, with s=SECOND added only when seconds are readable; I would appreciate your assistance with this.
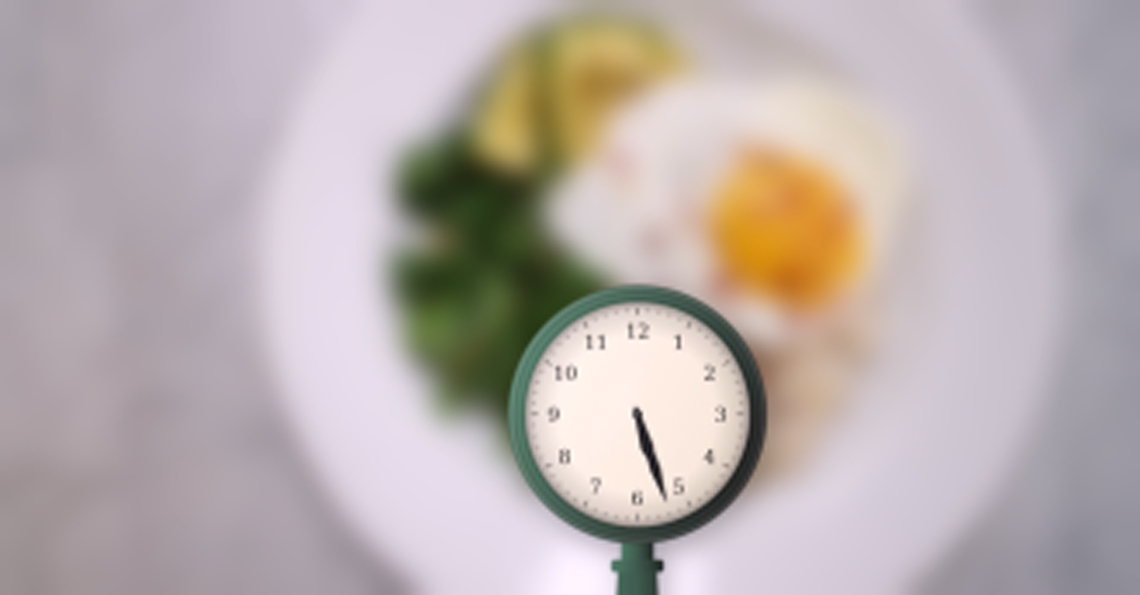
h=5 m=27
